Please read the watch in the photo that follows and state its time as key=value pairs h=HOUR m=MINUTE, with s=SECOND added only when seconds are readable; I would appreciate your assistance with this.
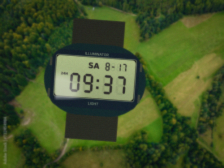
h=9 m=37
